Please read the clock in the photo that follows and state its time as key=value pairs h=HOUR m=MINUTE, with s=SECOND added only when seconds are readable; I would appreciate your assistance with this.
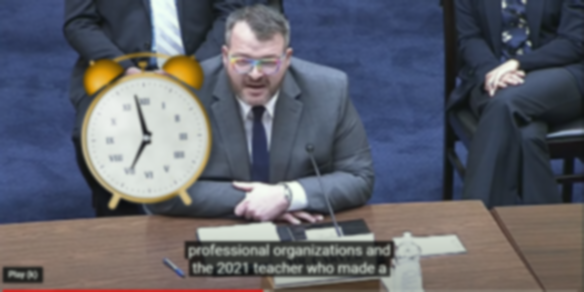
h=6 m=58
